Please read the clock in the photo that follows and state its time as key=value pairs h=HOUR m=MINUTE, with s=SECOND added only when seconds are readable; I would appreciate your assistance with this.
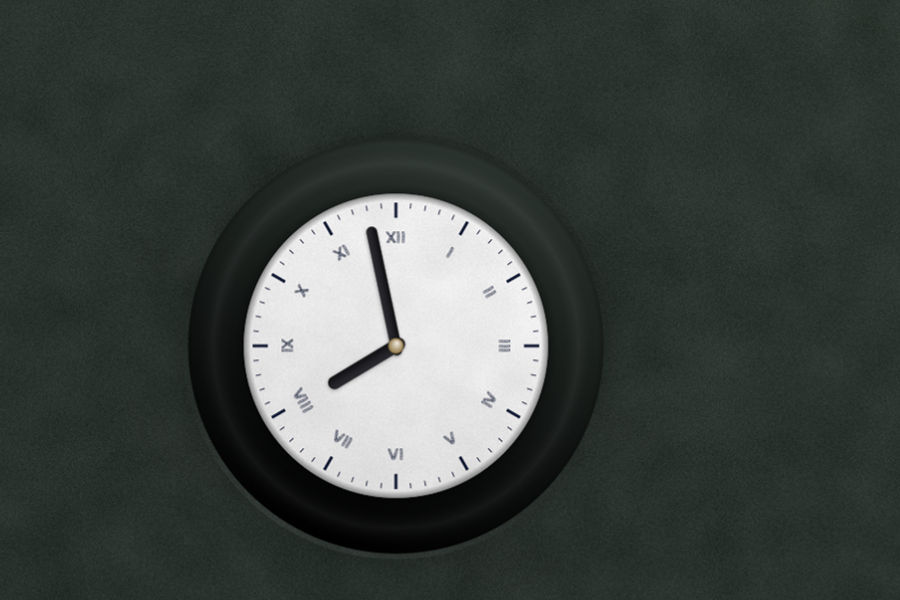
h=7 m=58
